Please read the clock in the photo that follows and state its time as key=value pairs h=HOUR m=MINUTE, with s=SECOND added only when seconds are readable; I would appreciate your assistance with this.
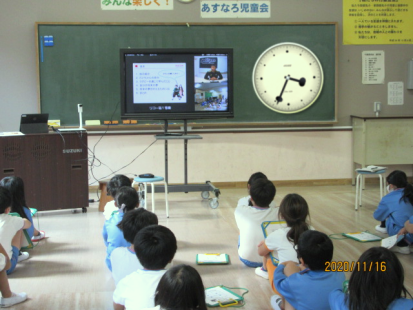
h=3 m=34
